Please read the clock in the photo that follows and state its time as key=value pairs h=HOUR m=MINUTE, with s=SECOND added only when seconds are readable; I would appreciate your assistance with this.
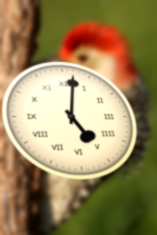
h=5 m=2
